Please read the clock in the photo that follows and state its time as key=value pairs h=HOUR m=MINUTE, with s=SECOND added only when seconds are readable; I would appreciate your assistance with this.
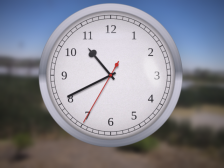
h=10 m=40 s=35
